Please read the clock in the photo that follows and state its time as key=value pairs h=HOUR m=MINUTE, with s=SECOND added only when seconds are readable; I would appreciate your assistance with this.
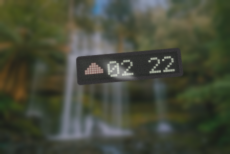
h=2 m=22
